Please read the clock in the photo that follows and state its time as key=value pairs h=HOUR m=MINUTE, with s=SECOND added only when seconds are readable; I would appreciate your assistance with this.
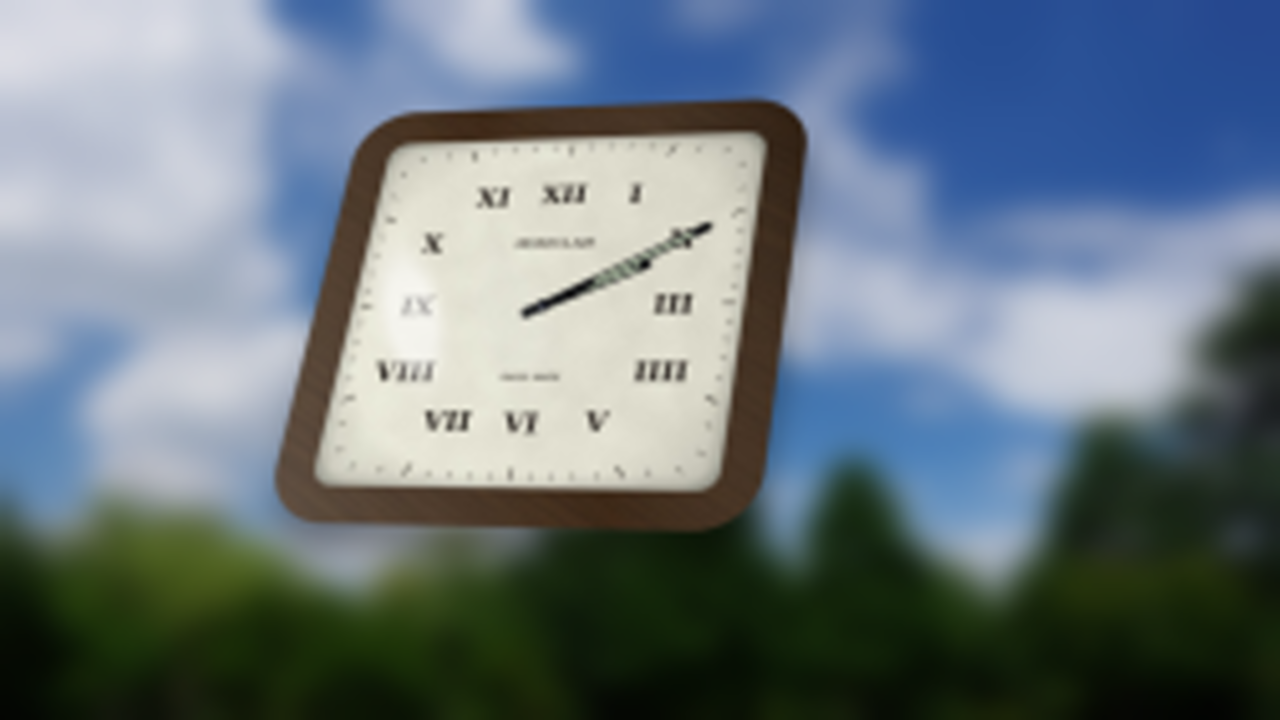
h=2 m=10
